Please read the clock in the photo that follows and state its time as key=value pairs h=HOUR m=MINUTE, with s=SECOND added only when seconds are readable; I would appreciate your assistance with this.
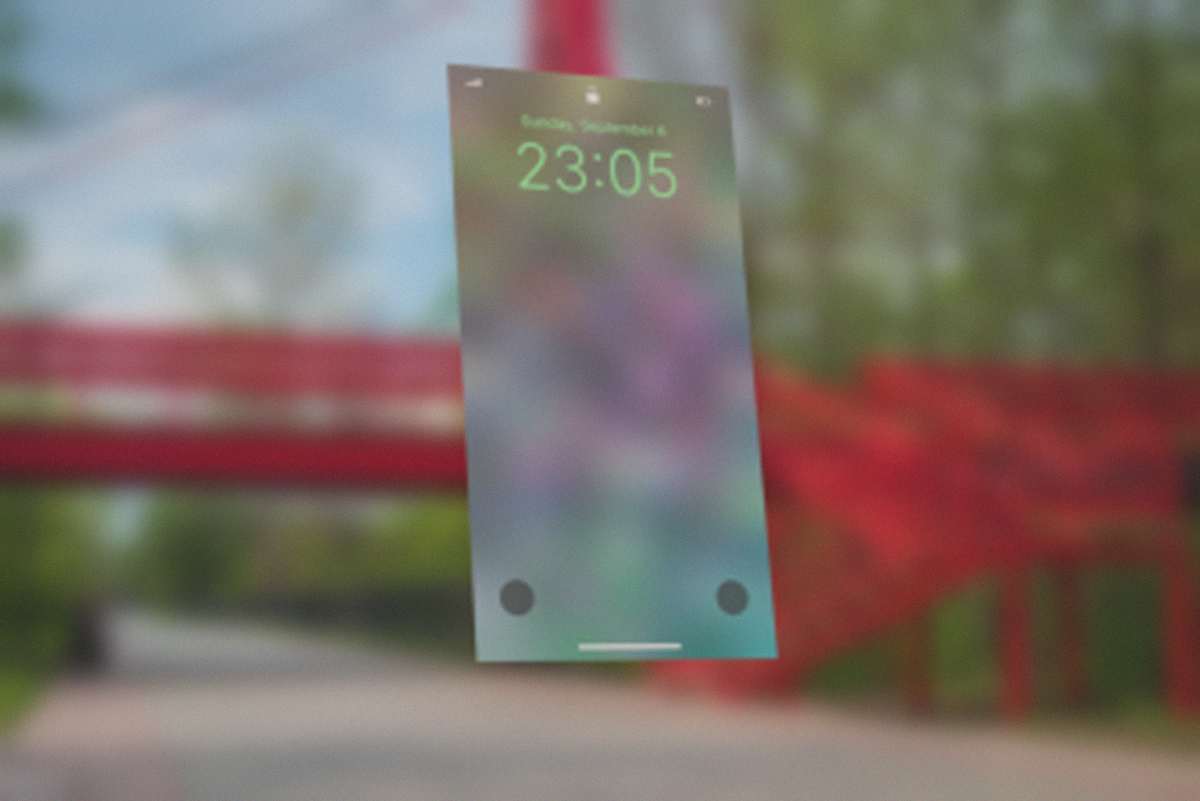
h=23 m=5
